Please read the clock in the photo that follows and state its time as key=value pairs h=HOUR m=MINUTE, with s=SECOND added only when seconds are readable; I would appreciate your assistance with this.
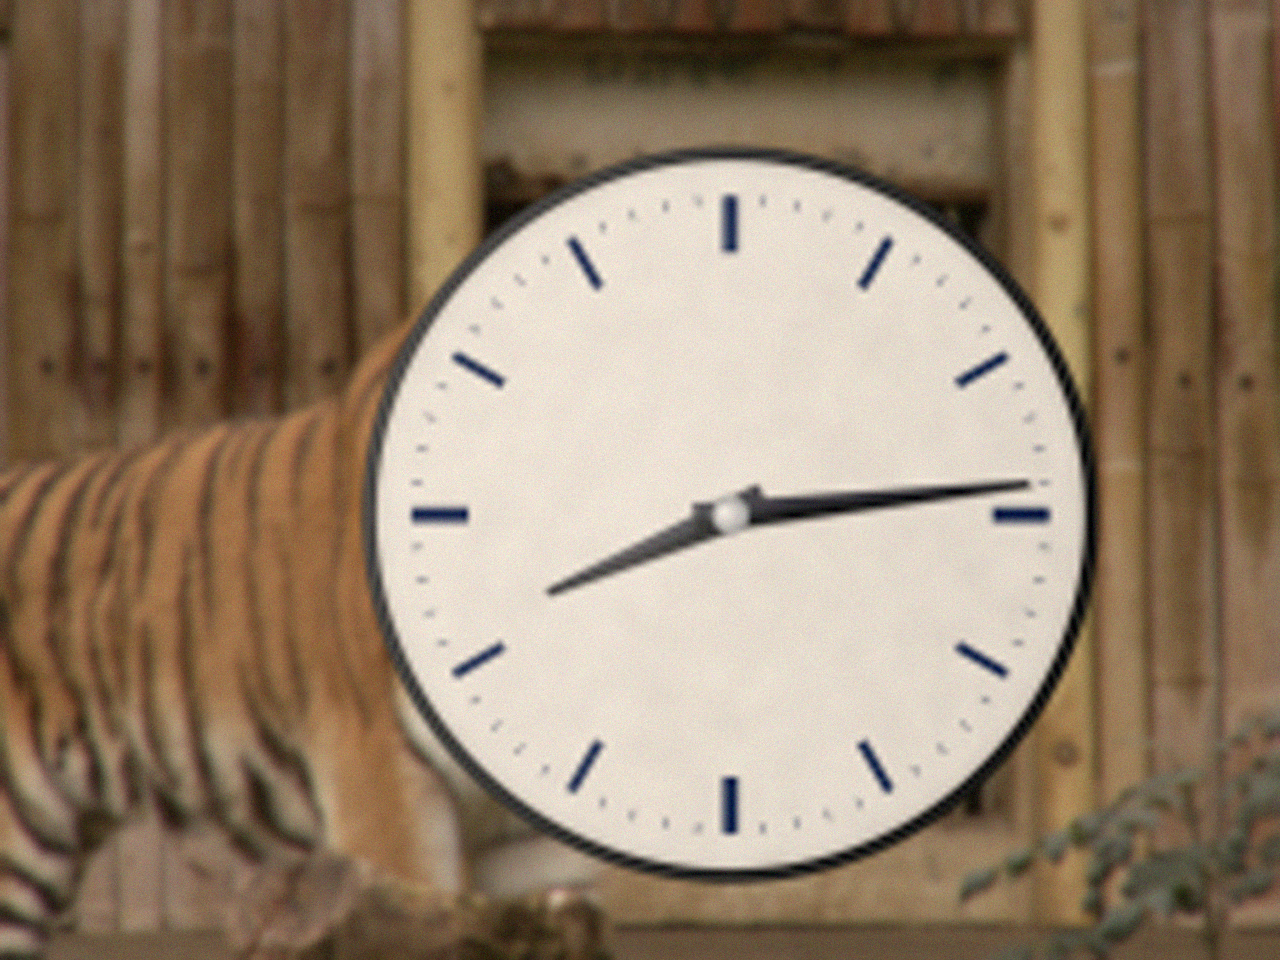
h=8 m=14
